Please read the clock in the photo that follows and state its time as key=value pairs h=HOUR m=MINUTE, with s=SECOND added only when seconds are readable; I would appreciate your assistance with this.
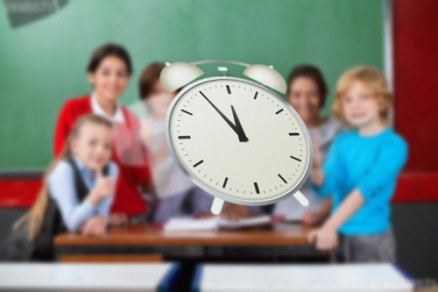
h=11 m=55
